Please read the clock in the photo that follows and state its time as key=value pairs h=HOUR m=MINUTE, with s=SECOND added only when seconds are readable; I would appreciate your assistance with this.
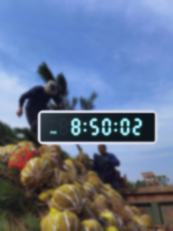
h=8 m=50 s=2
